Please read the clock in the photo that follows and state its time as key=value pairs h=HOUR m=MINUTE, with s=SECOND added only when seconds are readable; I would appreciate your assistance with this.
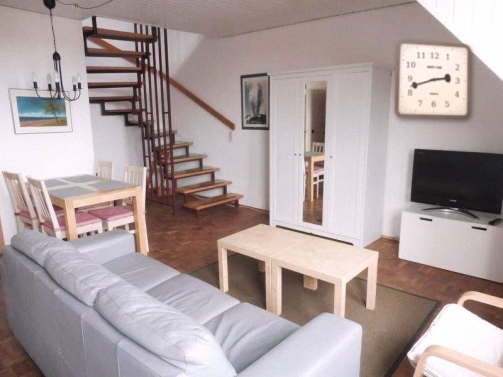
h=2 m=42
